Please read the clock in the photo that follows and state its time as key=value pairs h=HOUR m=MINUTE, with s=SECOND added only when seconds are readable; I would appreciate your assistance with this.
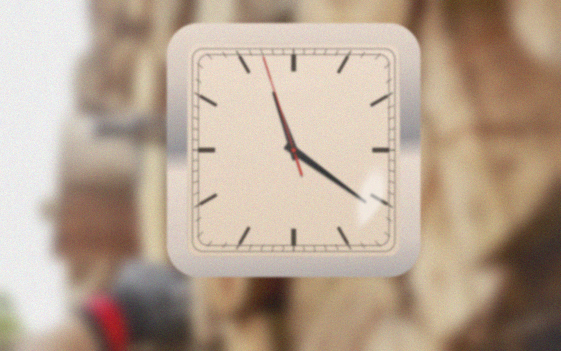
h=11 m=20 s=57
